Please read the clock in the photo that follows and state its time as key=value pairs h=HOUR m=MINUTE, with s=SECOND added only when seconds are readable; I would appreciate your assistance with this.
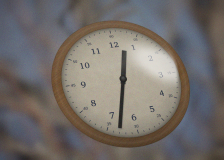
h=12 m=33
